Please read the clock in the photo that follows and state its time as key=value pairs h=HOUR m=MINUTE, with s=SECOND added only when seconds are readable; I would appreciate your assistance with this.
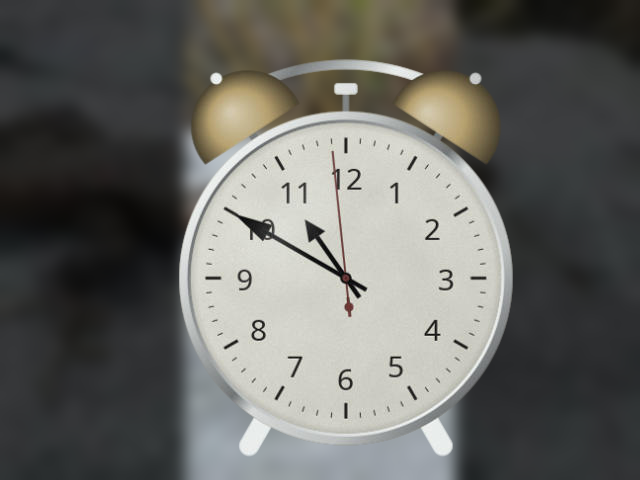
h=10 m=49 s=59
